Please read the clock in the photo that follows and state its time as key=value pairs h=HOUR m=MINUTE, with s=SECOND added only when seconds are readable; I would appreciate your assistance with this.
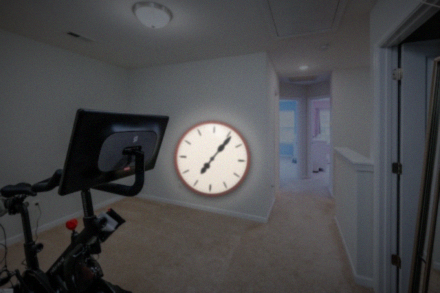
h=7 m=6
